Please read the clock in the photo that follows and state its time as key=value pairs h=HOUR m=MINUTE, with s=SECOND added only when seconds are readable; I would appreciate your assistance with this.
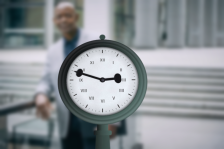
h=2 m=48
